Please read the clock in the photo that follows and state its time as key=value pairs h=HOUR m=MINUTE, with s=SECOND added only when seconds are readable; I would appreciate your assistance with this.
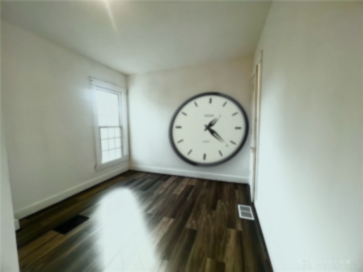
h=1 m=22
